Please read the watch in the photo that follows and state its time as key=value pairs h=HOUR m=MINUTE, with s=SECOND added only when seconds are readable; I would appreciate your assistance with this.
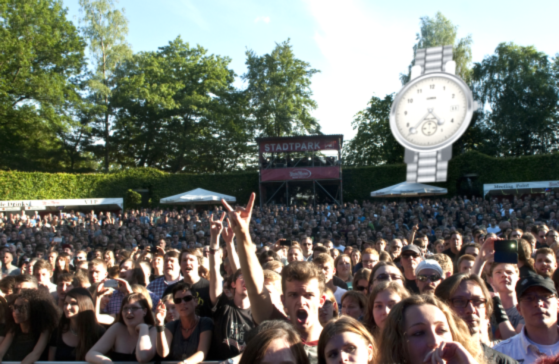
h=4 m=37
